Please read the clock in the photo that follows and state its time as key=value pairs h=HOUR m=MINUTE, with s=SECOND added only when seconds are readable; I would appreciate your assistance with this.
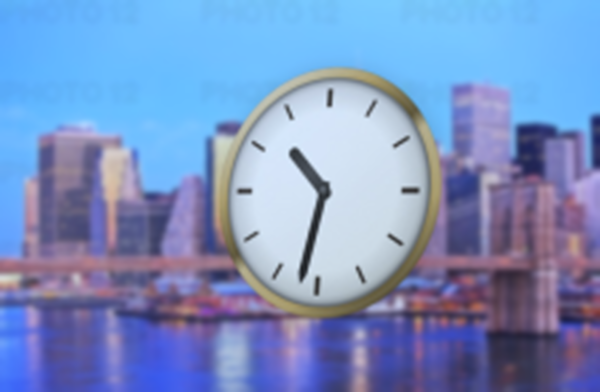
h=10 m=32
